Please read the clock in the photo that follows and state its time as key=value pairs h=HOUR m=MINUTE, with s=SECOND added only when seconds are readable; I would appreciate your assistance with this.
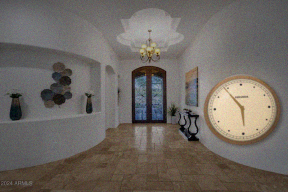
h=5 m=54
